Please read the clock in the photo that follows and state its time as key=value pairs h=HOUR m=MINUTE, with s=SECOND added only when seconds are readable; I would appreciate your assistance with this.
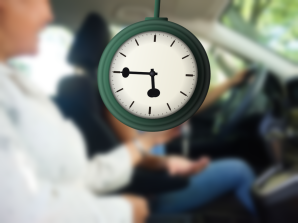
h=5 m=45
